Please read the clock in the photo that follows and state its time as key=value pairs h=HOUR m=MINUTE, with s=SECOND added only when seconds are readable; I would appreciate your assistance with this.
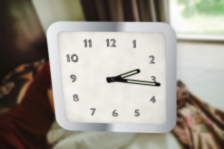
h=2 m=16
